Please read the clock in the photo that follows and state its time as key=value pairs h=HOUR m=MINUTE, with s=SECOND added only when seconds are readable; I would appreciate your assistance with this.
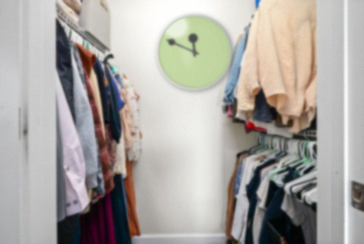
h=11 m=49
